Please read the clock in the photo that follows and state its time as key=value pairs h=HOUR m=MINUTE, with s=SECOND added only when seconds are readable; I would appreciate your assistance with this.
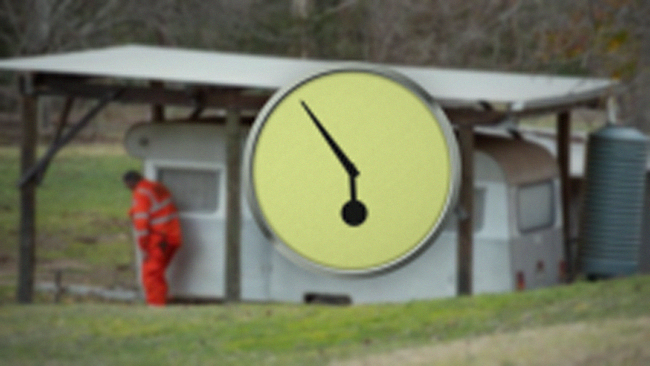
h=5 m=54
